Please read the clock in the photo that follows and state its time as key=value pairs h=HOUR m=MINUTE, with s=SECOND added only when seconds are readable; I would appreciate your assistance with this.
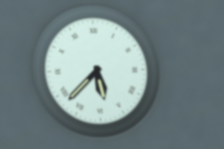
h=5 m=38
